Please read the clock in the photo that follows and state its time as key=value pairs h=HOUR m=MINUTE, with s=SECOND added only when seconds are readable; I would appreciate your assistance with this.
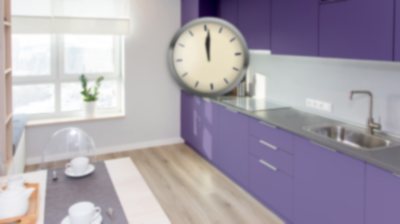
h=12 m=1
